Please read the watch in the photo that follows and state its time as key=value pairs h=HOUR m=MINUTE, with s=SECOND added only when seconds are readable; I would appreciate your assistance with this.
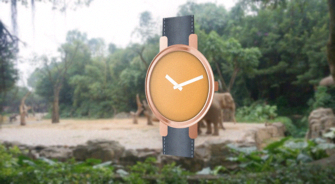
h=10 m=12
